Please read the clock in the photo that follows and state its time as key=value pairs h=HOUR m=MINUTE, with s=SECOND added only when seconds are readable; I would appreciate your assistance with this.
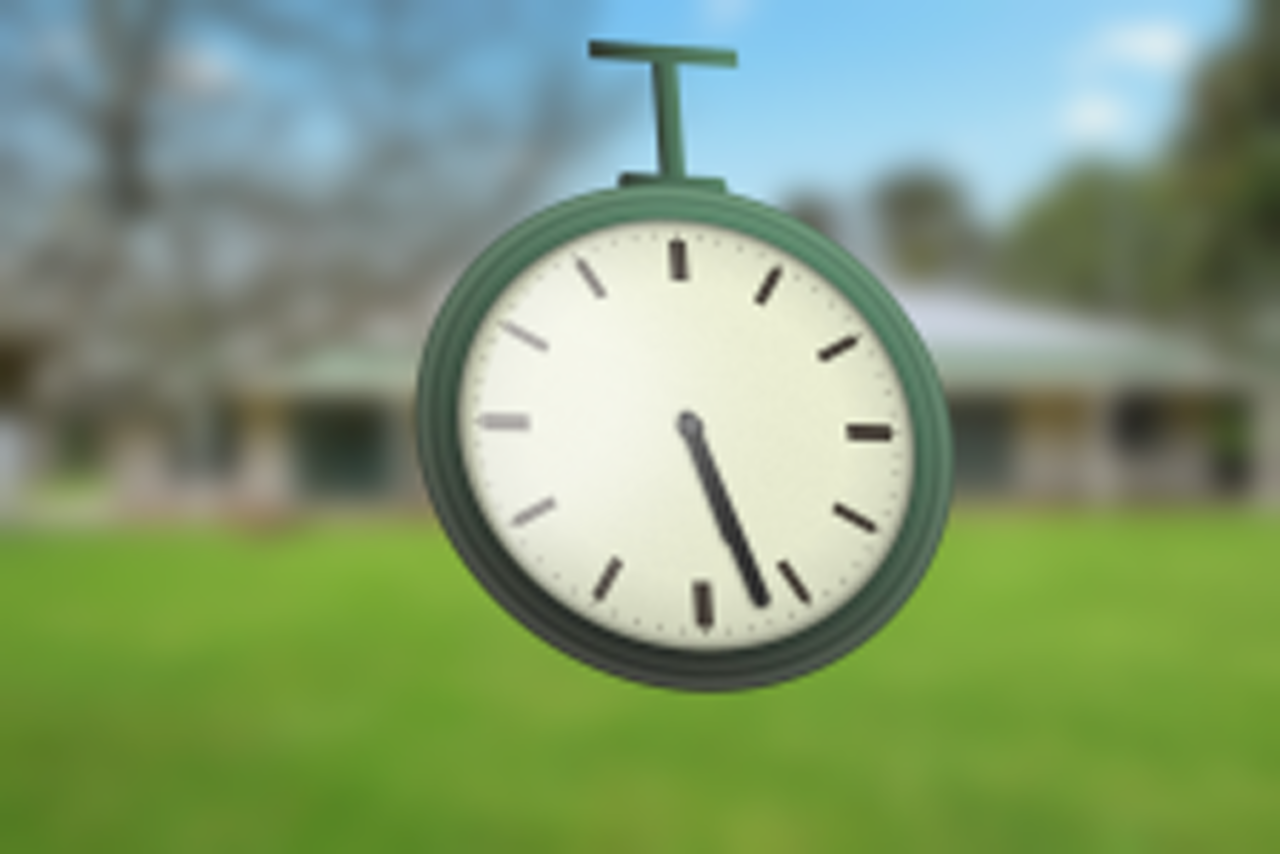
h=5 m=27
